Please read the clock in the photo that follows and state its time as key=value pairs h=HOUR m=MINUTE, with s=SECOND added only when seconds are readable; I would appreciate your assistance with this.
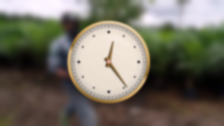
h=12 m=24
